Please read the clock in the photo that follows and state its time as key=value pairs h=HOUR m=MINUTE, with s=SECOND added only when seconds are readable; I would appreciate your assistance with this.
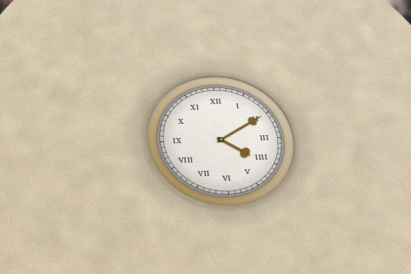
h=4 m=10
